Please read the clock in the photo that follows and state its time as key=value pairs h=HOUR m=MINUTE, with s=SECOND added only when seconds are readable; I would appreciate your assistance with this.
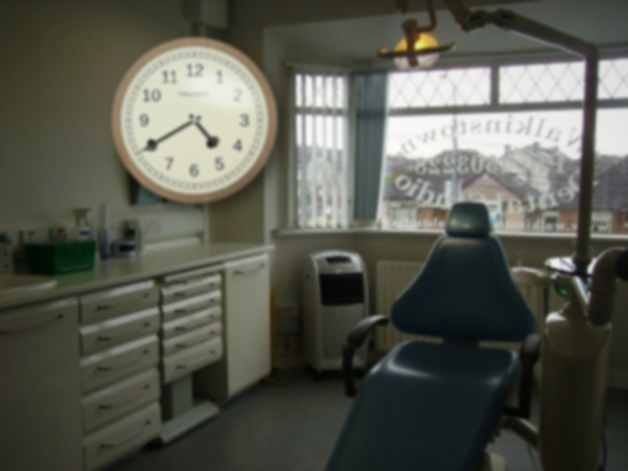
h=4 m=40
